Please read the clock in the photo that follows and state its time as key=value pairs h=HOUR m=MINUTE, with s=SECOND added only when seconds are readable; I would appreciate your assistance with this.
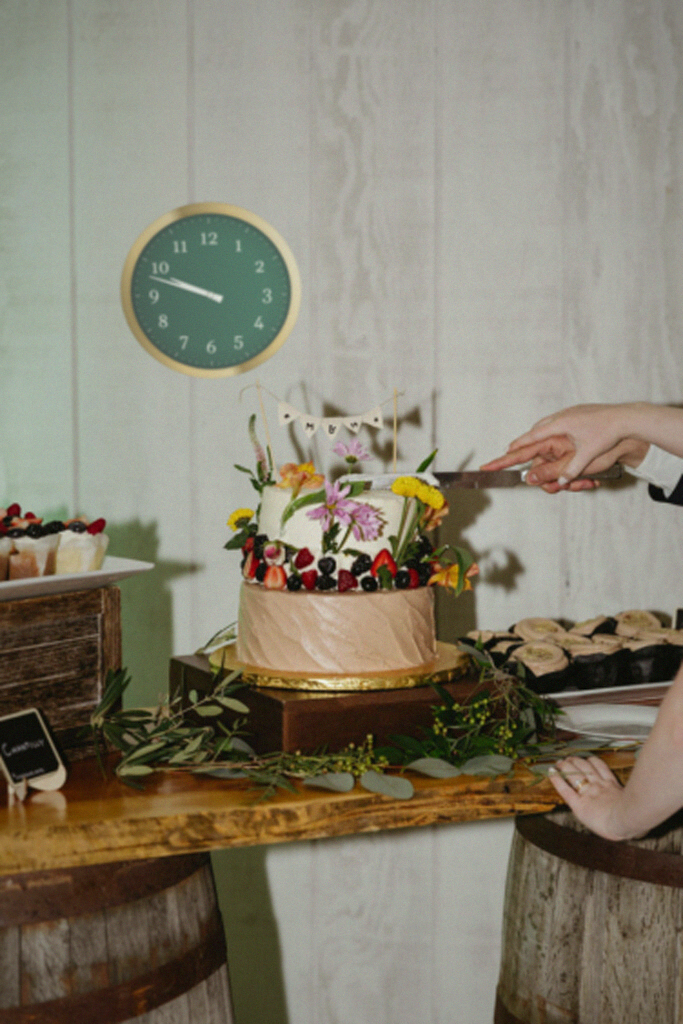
h=9 m=48
